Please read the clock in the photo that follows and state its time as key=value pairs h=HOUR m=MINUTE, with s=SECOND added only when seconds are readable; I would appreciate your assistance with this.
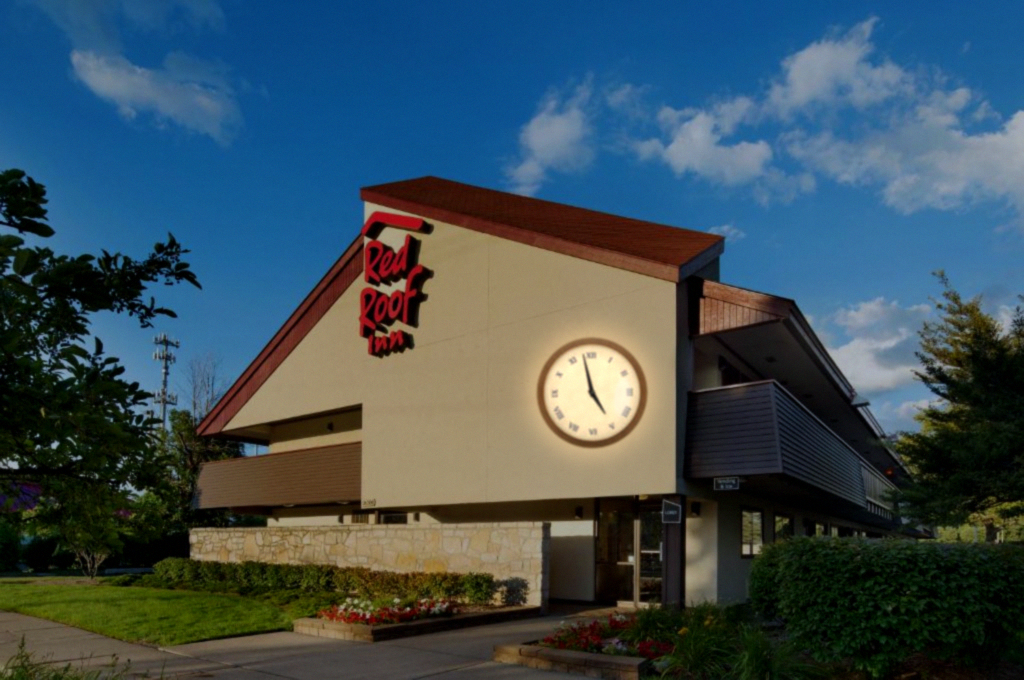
h=4 m=58
